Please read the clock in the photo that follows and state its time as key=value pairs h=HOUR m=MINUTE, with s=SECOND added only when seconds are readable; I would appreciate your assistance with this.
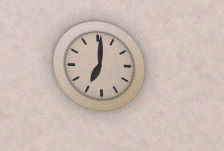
h=7 m=1
